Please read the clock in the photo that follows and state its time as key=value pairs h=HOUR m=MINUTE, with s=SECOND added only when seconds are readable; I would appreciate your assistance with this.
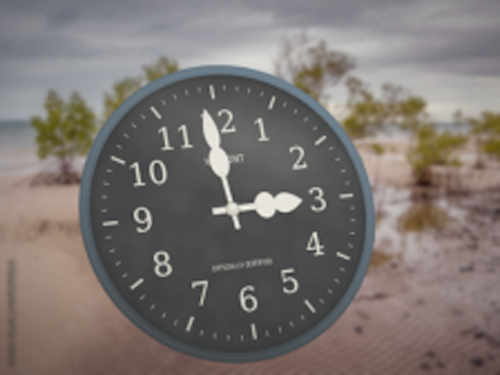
h=2 m=59
